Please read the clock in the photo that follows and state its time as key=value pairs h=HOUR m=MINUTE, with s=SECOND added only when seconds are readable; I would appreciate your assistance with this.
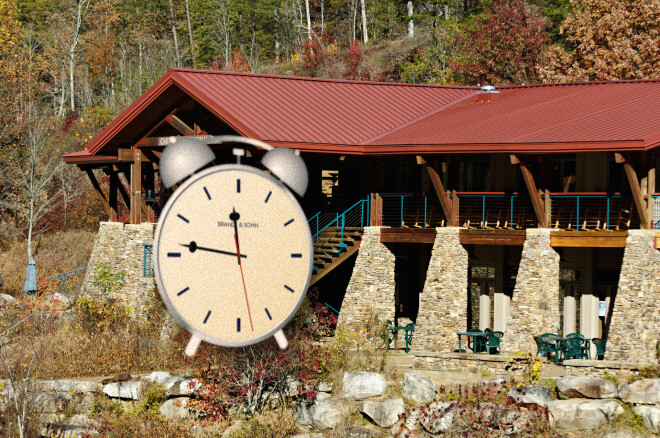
h=11 m=46 s=28
